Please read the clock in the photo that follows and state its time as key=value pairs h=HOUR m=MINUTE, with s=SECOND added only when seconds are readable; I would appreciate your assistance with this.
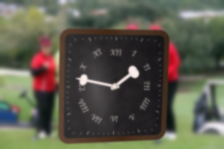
h=1 m=47
